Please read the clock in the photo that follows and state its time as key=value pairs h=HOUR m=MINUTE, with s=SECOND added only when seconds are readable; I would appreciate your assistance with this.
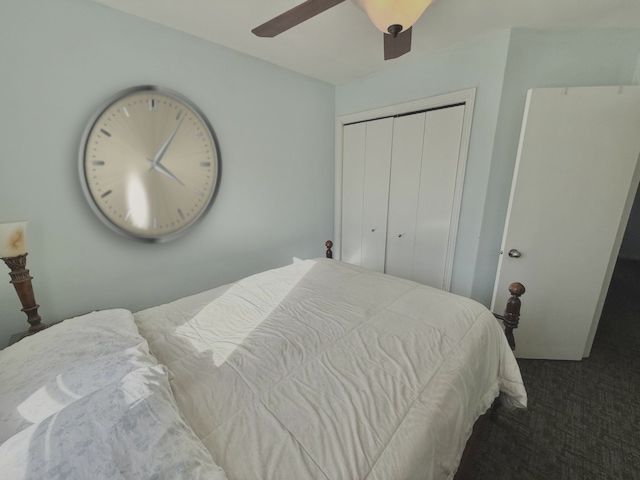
h=4 m=6
